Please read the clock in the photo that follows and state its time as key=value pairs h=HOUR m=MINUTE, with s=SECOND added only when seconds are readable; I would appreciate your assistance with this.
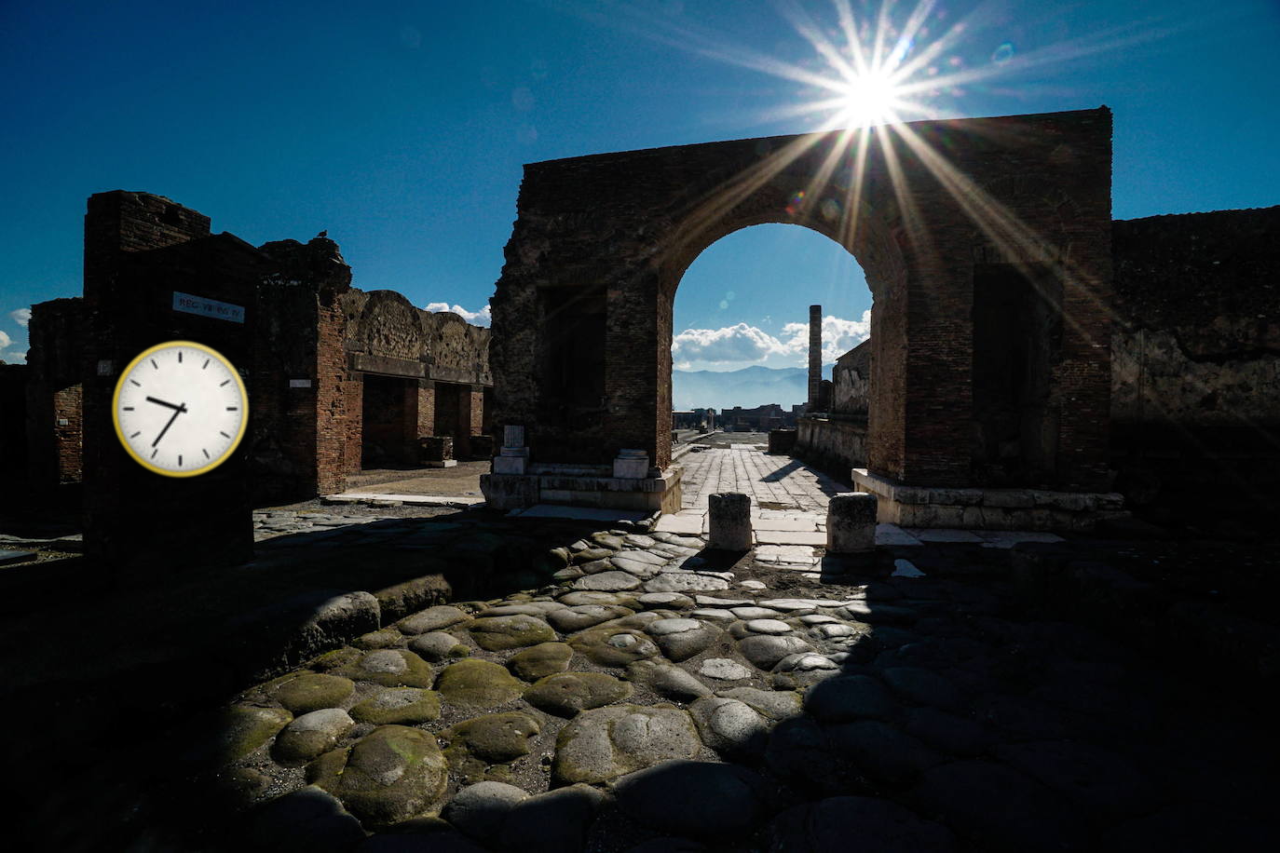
h=9 m=36
